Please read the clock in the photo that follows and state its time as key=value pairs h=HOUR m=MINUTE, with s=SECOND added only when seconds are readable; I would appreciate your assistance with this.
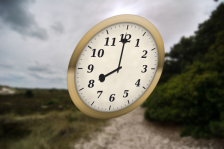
h=8 m=0
